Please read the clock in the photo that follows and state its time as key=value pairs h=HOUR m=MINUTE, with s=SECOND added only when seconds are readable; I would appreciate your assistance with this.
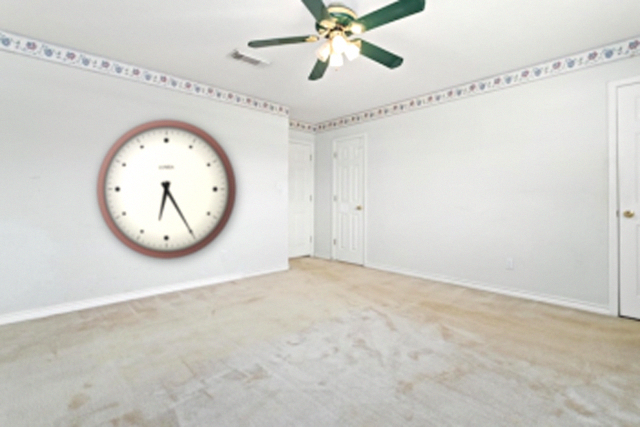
h=6 m=25
